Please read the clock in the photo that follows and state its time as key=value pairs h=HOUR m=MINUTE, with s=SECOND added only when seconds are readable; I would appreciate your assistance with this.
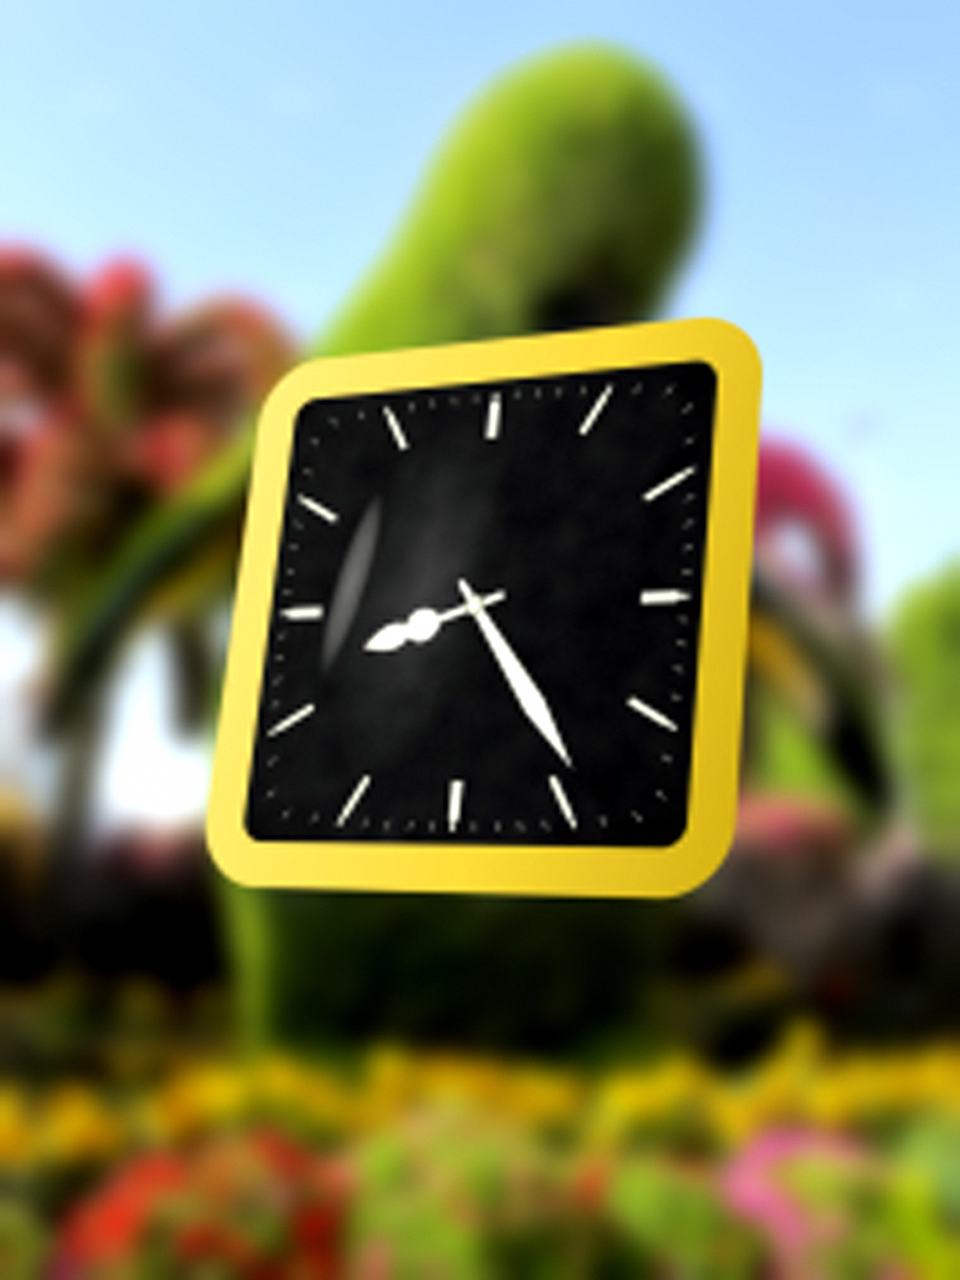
h=8 m=24
